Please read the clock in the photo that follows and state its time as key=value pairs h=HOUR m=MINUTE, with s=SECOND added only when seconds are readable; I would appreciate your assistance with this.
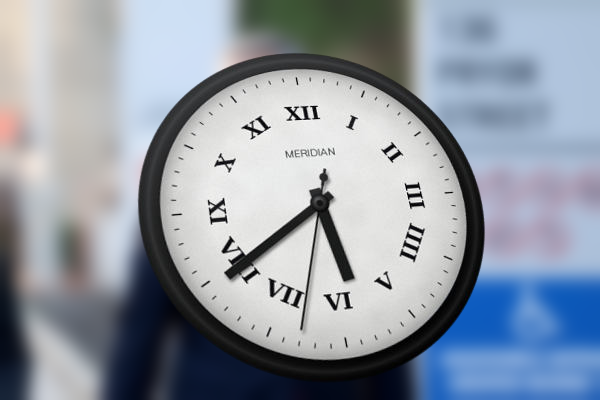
h=5 m=39 s=33
